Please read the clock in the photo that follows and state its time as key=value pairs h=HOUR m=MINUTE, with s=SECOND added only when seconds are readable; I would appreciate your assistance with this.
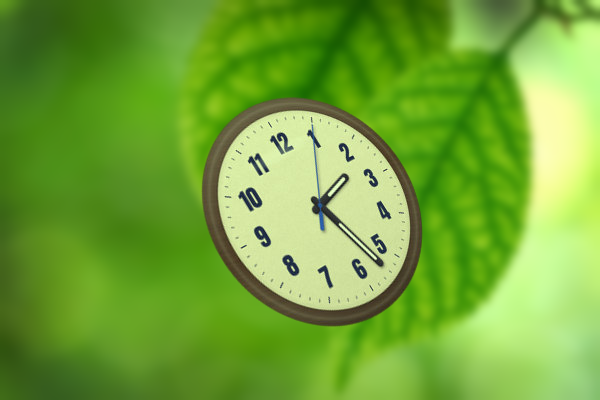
h=2 m=27 s=5
